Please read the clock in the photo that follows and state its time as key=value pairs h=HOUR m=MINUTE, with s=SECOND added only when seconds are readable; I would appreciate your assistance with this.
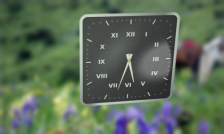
h=5 m=33
